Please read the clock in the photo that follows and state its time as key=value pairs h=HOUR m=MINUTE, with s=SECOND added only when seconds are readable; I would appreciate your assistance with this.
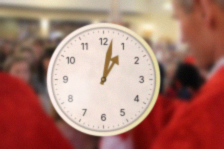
h=1 m=2
